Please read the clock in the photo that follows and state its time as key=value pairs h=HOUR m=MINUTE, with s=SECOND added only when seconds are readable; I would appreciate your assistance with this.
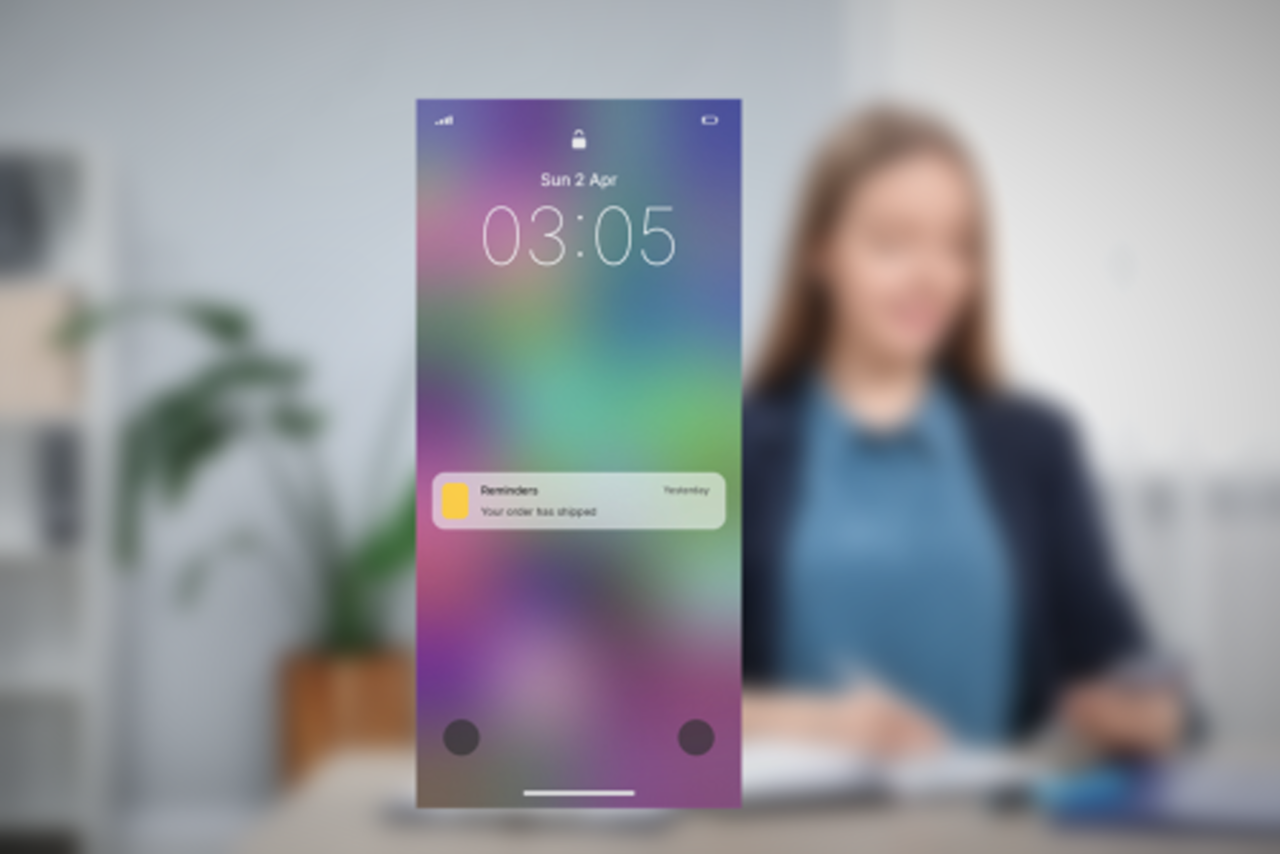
h=3 m=5
